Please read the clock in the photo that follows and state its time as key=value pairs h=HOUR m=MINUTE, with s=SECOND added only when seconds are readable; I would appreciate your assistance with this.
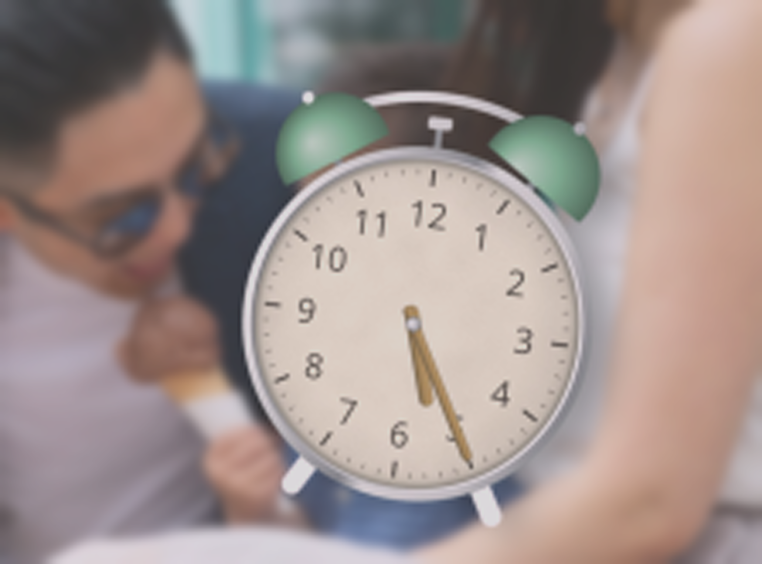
h=5 m=25
